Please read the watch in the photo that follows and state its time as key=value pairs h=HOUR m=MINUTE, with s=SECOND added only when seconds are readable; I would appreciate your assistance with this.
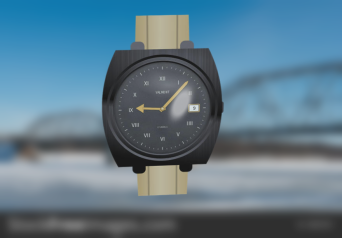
h=9 m=7
